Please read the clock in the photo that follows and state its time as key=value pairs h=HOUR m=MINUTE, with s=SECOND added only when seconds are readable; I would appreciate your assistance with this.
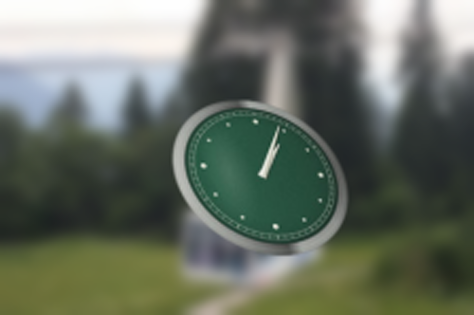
h=1 m=4
